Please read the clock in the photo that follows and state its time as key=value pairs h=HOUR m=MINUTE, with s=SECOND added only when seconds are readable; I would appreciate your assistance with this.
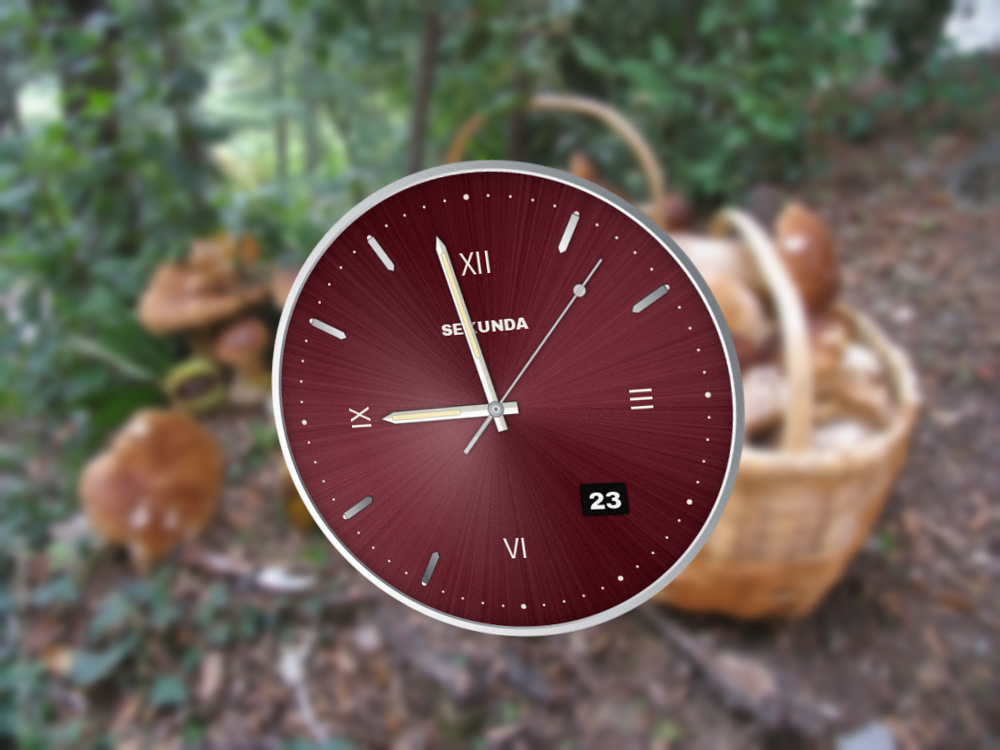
h=8 m=58 s=7
